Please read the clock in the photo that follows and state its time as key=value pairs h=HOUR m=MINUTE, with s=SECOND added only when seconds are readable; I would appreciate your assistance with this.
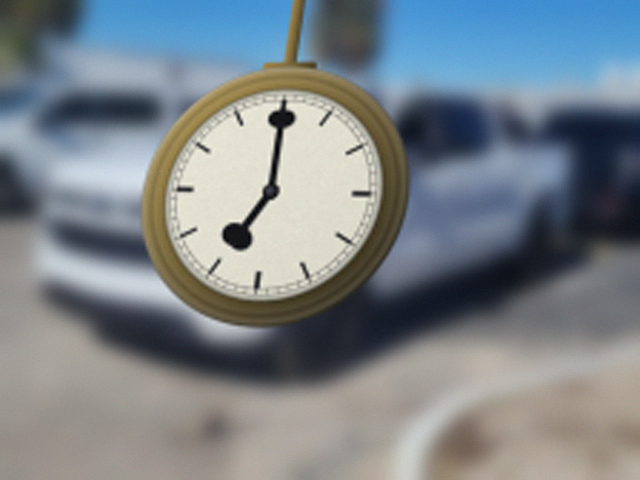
h=7 m=0
